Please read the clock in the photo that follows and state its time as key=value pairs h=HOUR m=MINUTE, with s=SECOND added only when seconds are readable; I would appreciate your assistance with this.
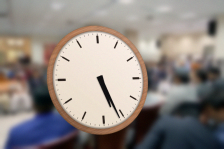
h=5 m=26
